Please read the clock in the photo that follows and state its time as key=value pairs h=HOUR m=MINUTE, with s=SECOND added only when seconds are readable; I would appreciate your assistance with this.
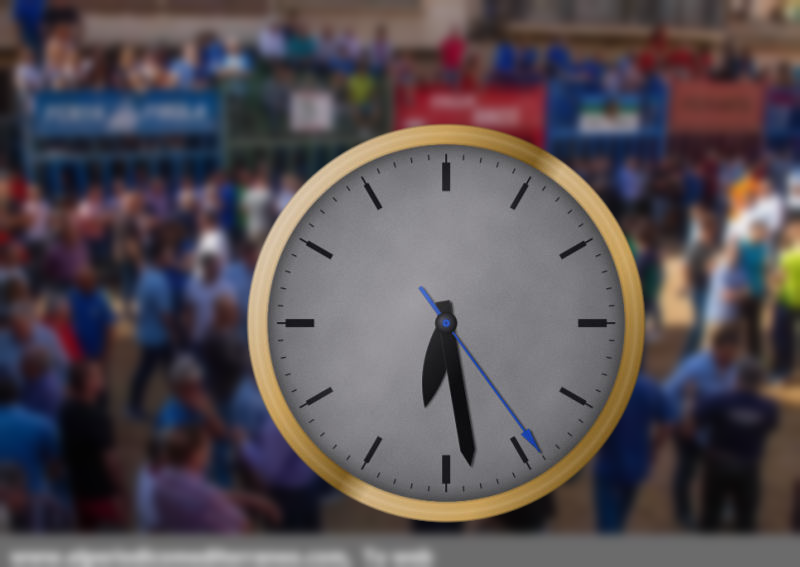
h=6 m=28 s=24
